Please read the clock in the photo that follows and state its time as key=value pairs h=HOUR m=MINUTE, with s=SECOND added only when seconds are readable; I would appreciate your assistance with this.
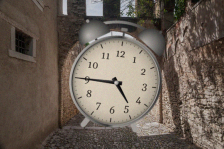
h=4 m=45
